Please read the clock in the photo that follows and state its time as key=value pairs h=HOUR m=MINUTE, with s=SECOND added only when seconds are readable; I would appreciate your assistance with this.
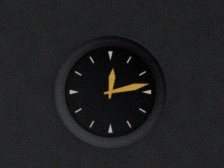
h=12 m=13
